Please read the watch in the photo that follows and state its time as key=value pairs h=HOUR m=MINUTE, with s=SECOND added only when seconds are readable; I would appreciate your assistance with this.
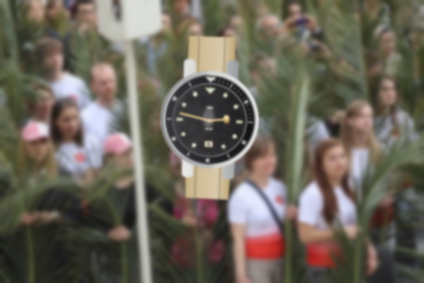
h=2 m=47
